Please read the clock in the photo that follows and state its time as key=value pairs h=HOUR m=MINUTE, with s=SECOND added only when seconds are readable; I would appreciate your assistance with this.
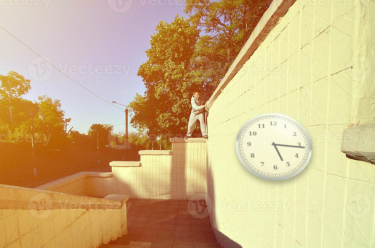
h=5 m=16
